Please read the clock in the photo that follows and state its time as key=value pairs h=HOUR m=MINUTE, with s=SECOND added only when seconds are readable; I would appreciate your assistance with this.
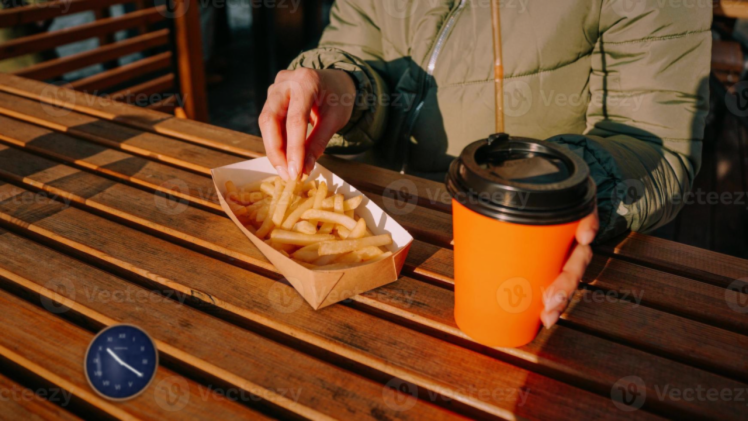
h=10 m=20
